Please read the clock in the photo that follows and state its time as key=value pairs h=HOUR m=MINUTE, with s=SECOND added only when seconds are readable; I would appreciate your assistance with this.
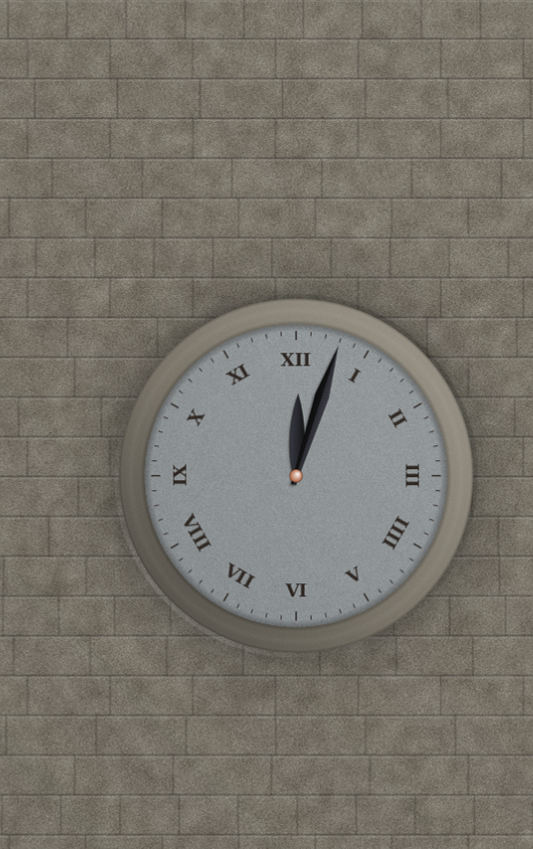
h=12 m=3
